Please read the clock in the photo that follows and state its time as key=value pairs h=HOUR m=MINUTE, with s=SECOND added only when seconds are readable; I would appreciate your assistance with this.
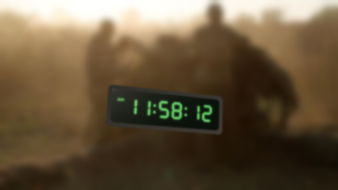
h=11 m=58 s=12
